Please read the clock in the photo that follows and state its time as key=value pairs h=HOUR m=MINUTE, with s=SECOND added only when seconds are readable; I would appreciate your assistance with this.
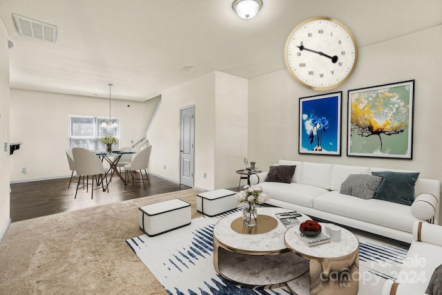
h=3 m=48
